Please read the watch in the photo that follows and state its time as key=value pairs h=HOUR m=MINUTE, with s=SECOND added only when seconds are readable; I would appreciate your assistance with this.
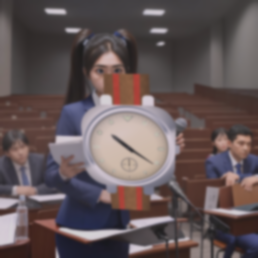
h=10 m=21
